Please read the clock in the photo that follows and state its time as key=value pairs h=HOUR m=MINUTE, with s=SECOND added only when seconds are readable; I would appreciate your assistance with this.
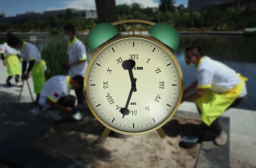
h=11 m=33
